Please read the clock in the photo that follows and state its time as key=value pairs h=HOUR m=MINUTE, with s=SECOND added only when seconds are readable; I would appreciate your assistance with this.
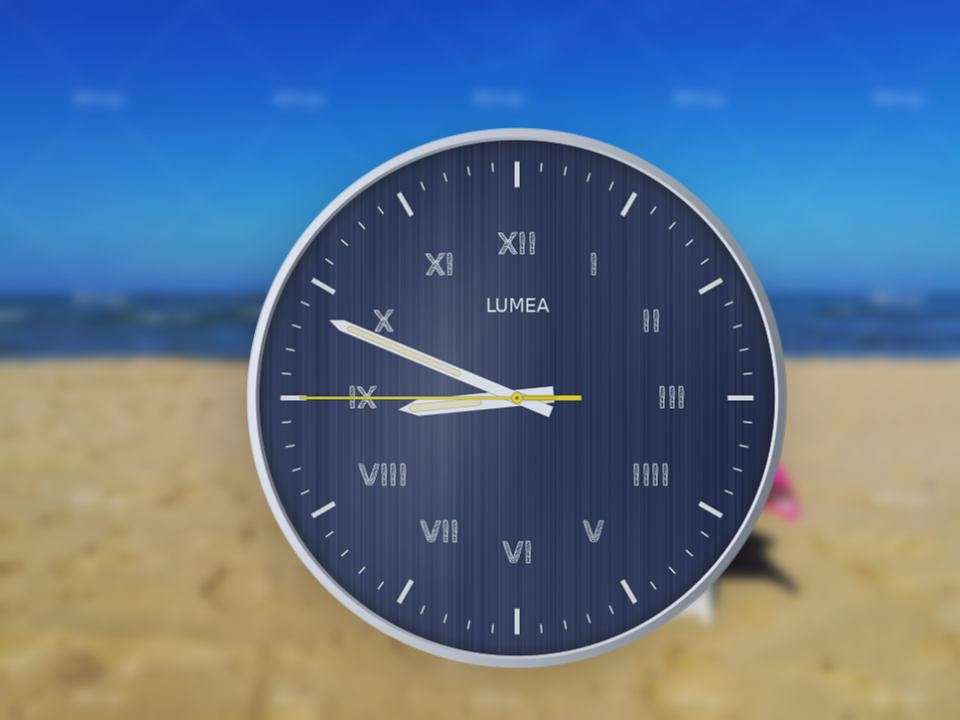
h=8 m=48 s=45
